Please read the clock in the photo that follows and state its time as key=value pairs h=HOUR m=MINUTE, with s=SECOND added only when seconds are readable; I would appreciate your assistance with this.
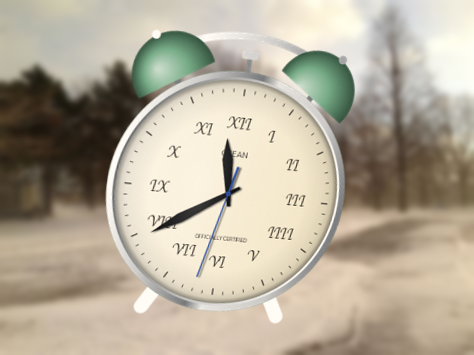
h=11 m=39 s=32
